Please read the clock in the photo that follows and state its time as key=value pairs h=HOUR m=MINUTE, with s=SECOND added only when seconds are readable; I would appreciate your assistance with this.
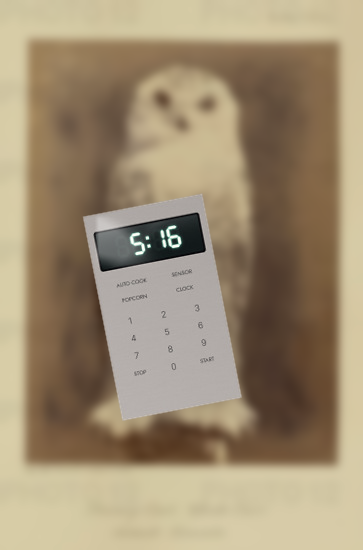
h=5 m=16
